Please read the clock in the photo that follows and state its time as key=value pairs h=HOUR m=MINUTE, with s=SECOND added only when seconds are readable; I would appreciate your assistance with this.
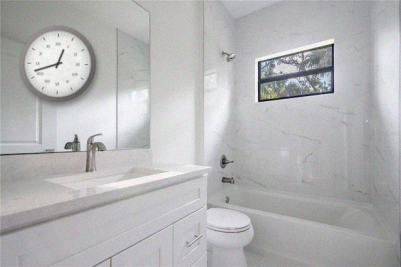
h=12 m=42
